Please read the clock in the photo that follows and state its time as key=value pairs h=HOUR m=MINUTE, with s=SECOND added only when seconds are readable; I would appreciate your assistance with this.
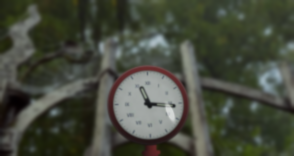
h=11 m=16
